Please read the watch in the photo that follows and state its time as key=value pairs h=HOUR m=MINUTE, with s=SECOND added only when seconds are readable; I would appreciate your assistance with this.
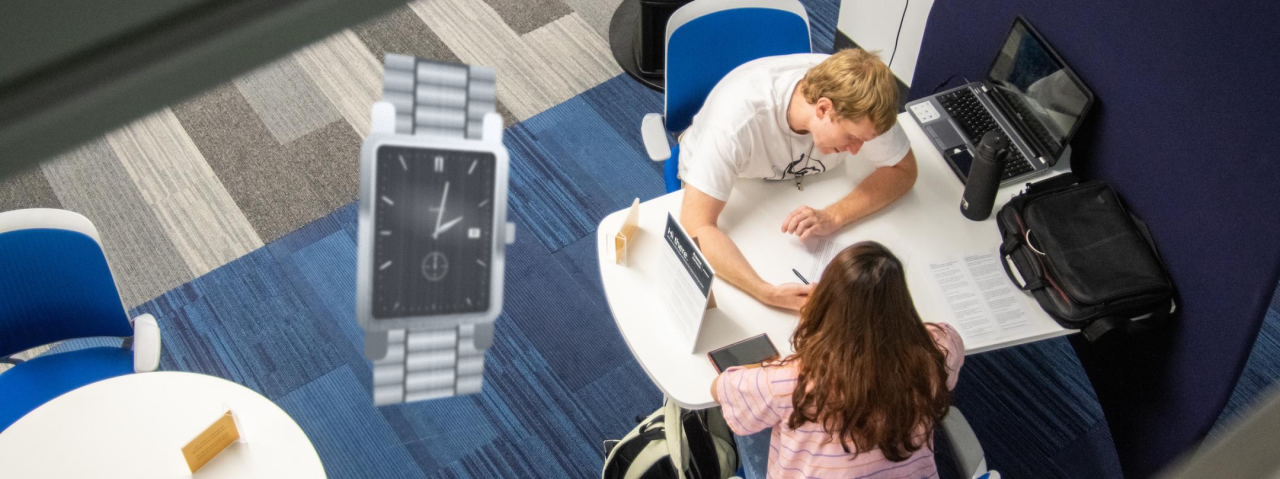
h=2 m=2
